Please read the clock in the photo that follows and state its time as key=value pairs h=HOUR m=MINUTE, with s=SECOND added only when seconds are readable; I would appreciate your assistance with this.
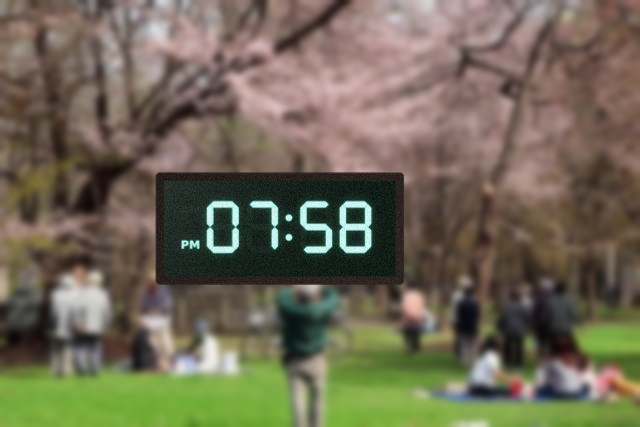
h=7 m=58
